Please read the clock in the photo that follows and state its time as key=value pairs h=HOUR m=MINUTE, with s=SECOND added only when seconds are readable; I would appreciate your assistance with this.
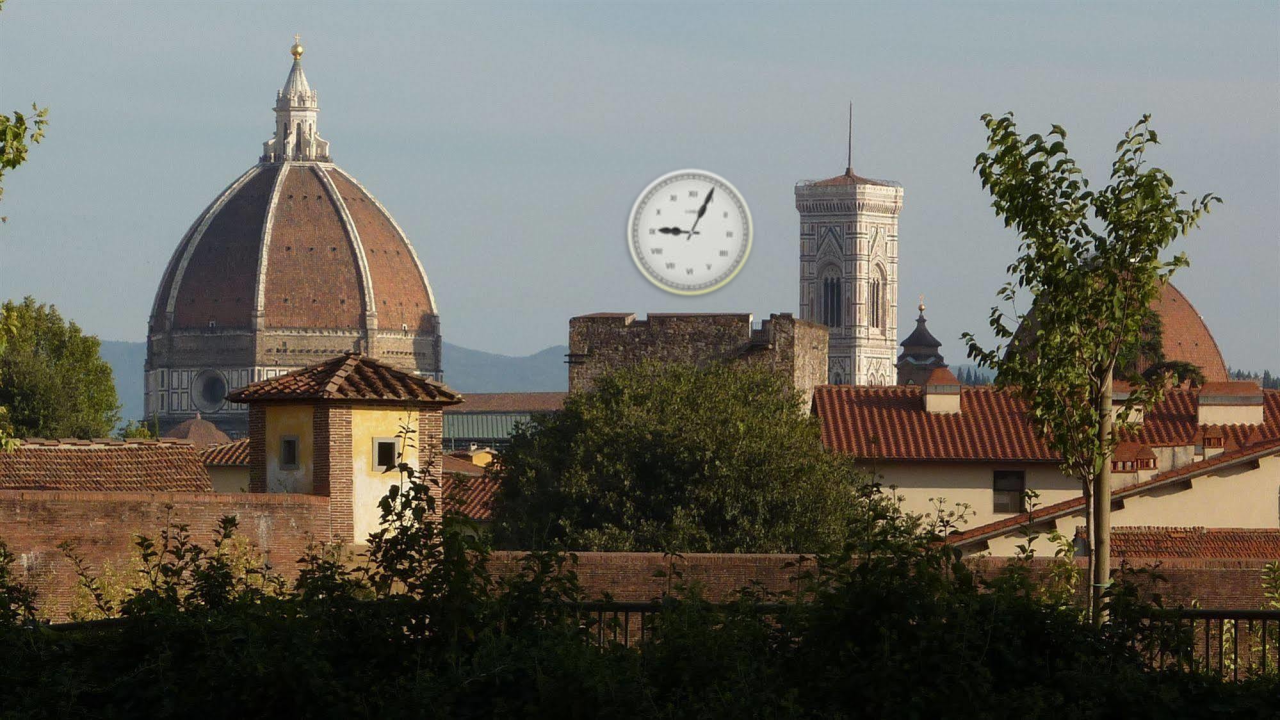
h=9 m=4
